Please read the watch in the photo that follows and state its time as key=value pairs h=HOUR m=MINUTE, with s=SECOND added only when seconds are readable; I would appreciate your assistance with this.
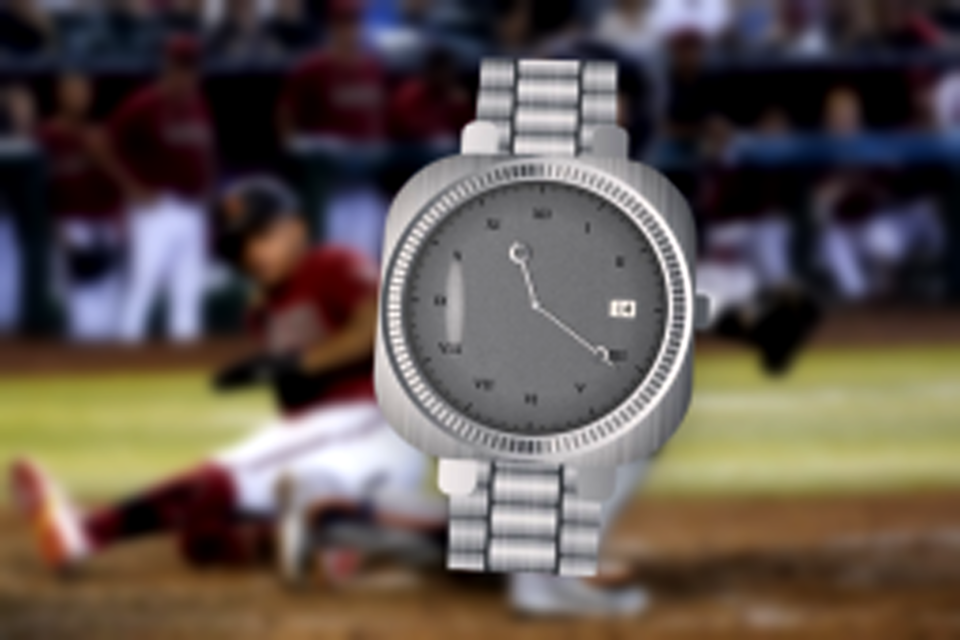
h=11 m=21
